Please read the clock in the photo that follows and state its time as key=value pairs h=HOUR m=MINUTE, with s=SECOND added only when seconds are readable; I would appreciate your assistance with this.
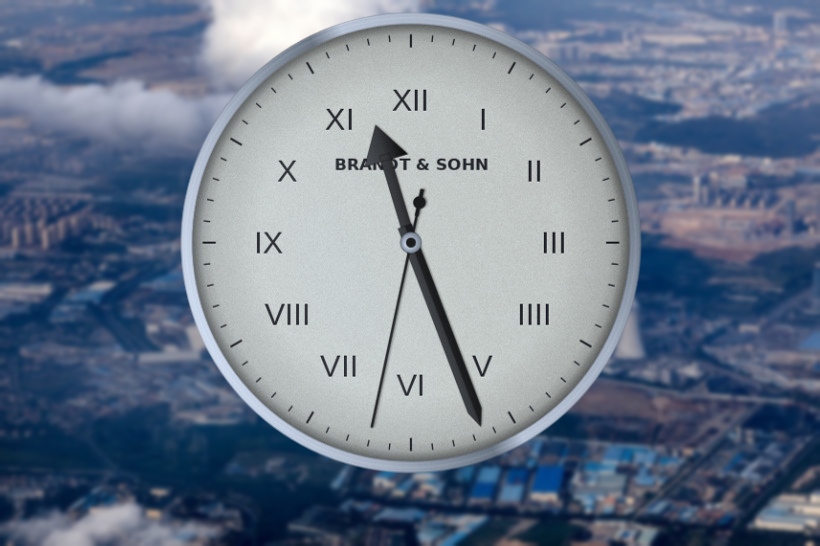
h=11 m=26 s=32
